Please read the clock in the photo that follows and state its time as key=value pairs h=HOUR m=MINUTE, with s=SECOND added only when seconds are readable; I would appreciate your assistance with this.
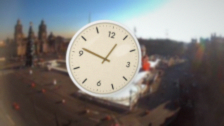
h=12 m=47
